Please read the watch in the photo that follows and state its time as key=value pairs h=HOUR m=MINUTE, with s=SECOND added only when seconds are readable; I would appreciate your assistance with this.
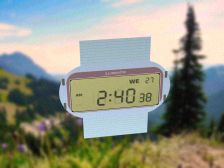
h=2 m=40 s=38
